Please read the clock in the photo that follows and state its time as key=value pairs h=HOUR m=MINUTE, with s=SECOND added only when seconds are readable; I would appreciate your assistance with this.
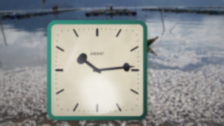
h=10 m=14
